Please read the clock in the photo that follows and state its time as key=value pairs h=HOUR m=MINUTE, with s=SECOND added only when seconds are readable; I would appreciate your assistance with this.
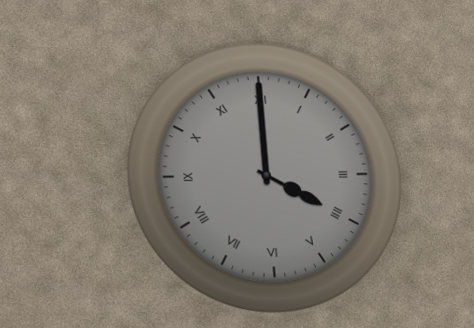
h=4 m=0
